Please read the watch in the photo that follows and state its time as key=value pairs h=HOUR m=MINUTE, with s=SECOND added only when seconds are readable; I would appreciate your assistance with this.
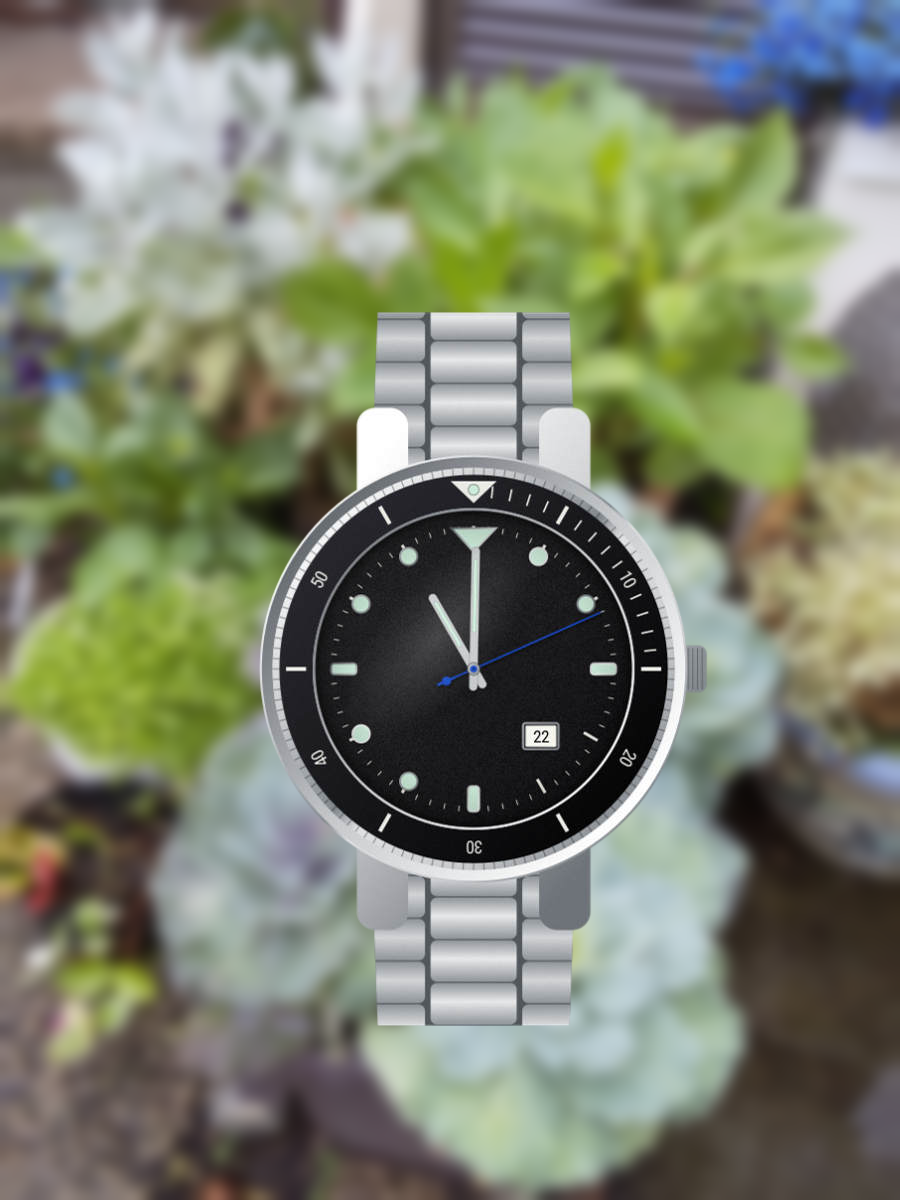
h=11 m=0 s=11
